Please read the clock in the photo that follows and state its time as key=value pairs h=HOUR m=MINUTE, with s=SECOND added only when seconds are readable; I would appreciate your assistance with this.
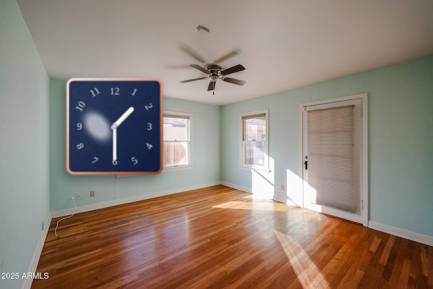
h=1 m=30
